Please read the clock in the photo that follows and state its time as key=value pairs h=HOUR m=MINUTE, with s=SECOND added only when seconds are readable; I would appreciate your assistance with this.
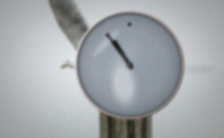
h=10 m=54
